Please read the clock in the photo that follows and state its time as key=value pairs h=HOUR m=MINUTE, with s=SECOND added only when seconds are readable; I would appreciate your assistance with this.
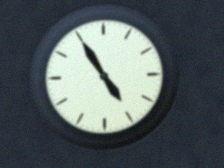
h=4 m=55
